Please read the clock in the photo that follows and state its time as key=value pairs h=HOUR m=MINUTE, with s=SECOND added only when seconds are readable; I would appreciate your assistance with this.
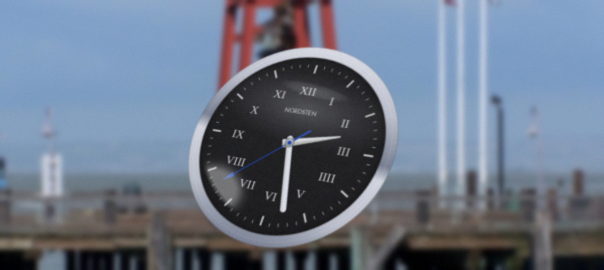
h=2 m=27 s=38
